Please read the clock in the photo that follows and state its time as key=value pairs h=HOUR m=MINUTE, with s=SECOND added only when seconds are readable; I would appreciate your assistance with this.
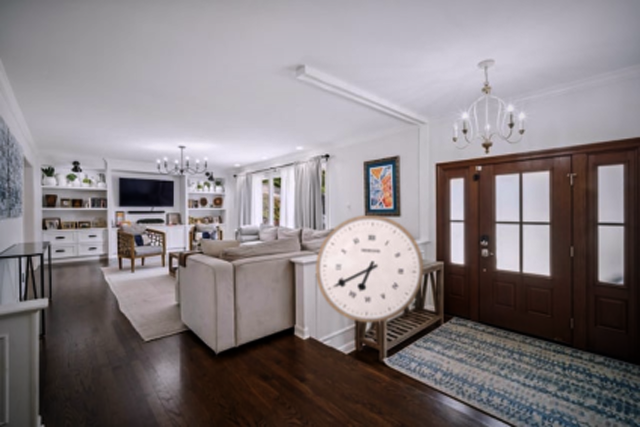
h=6 m=40
